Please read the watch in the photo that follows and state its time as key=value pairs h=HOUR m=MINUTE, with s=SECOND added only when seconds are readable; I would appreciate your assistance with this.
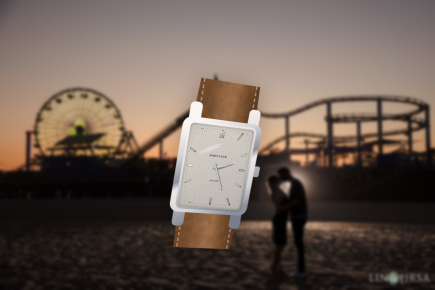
h=2 m=26
